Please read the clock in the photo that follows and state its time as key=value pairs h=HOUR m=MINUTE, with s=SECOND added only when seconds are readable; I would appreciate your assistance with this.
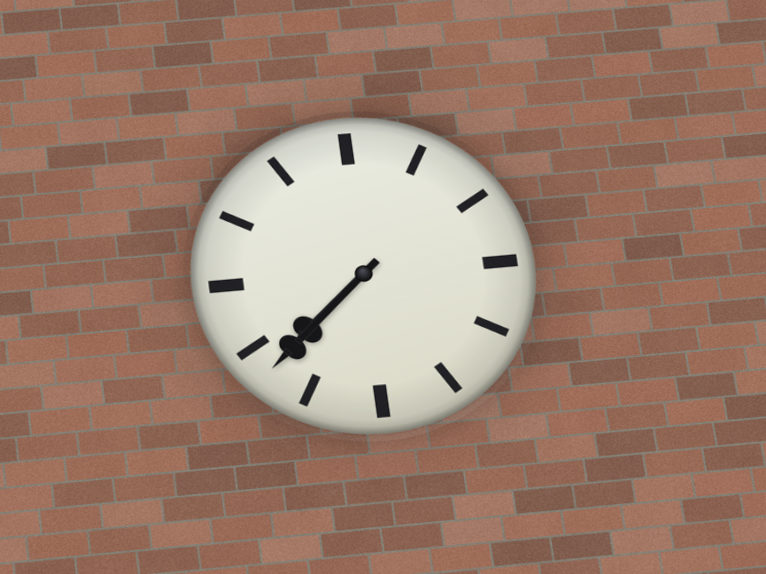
h=7 m=38
